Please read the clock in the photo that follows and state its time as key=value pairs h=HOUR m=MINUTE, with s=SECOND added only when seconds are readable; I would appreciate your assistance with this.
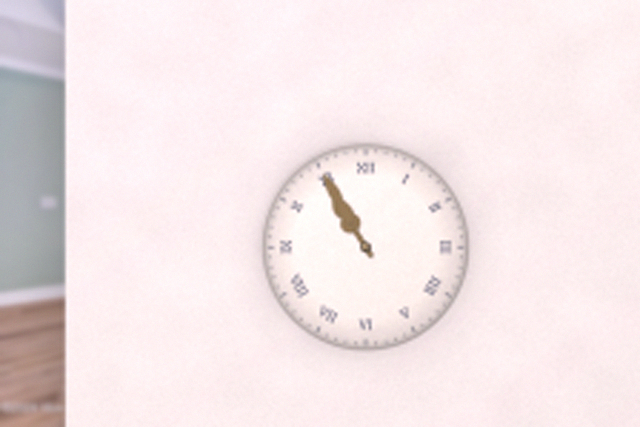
h=10 m=55
